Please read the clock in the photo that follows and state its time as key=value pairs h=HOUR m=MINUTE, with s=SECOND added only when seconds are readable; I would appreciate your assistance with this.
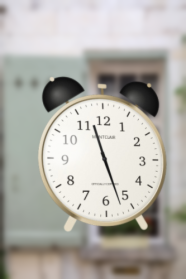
h=11 m=27
